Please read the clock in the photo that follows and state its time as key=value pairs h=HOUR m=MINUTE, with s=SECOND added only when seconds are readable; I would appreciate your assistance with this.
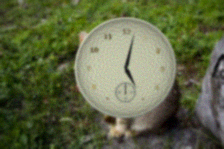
h=5 m=2
